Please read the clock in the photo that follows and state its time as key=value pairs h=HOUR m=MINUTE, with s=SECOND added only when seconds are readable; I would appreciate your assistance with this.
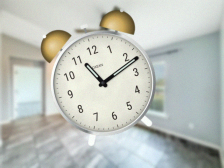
h=11 m=12
